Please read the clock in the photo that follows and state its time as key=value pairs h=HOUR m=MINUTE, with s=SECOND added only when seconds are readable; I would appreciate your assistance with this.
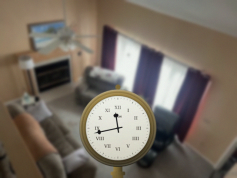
h=11 m=43
